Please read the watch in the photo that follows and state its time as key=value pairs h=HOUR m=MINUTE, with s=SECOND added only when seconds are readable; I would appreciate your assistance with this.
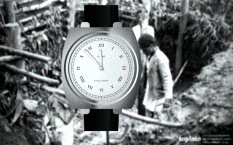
h=11 m=53
